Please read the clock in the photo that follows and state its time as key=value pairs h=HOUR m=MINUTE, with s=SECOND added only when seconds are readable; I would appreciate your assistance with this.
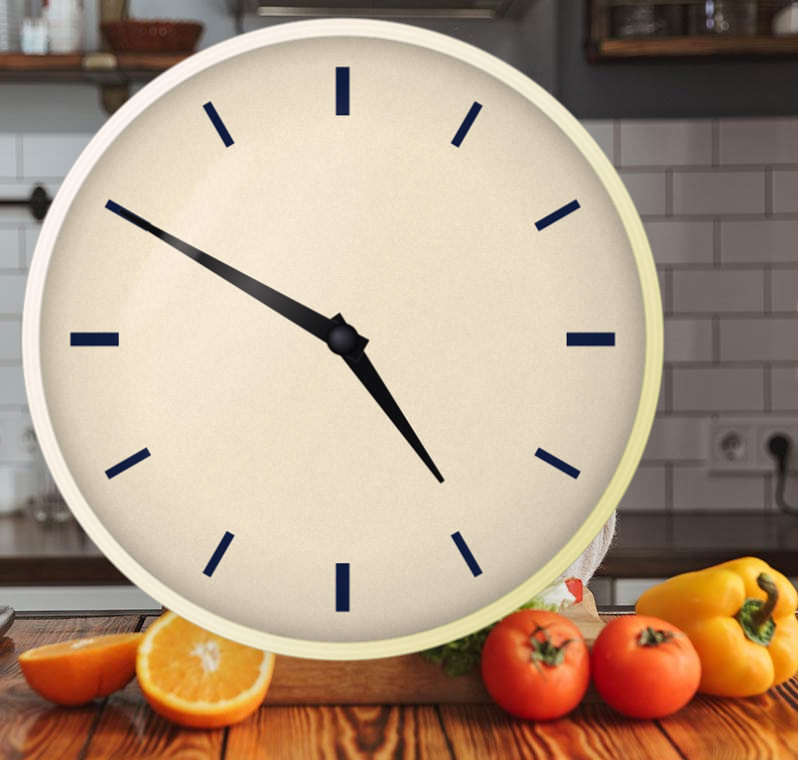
h=4 m=50
